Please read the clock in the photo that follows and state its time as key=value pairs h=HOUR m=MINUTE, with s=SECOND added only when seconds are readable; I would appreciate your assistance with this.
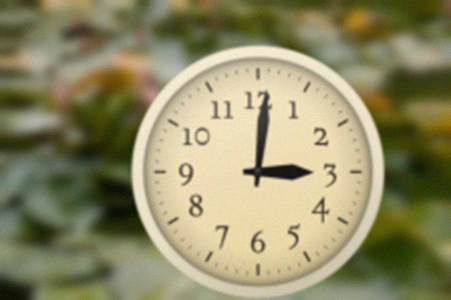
h=3 m=1
